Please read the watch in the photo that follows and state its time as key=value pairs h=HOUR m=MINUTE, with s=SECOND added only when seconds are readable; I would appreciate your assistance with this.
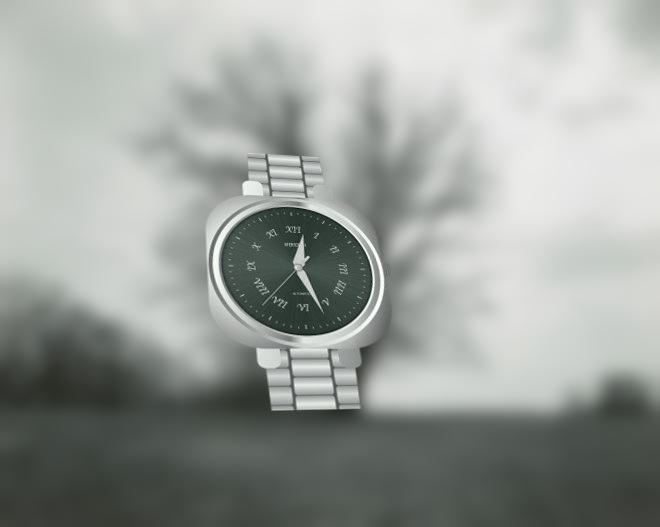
h=12 m=26 s=37
